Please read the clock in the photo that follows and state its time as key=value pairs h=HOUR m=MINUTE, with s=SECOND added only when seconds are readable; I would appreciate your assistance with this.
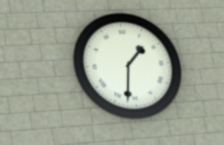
h=1 m=32
